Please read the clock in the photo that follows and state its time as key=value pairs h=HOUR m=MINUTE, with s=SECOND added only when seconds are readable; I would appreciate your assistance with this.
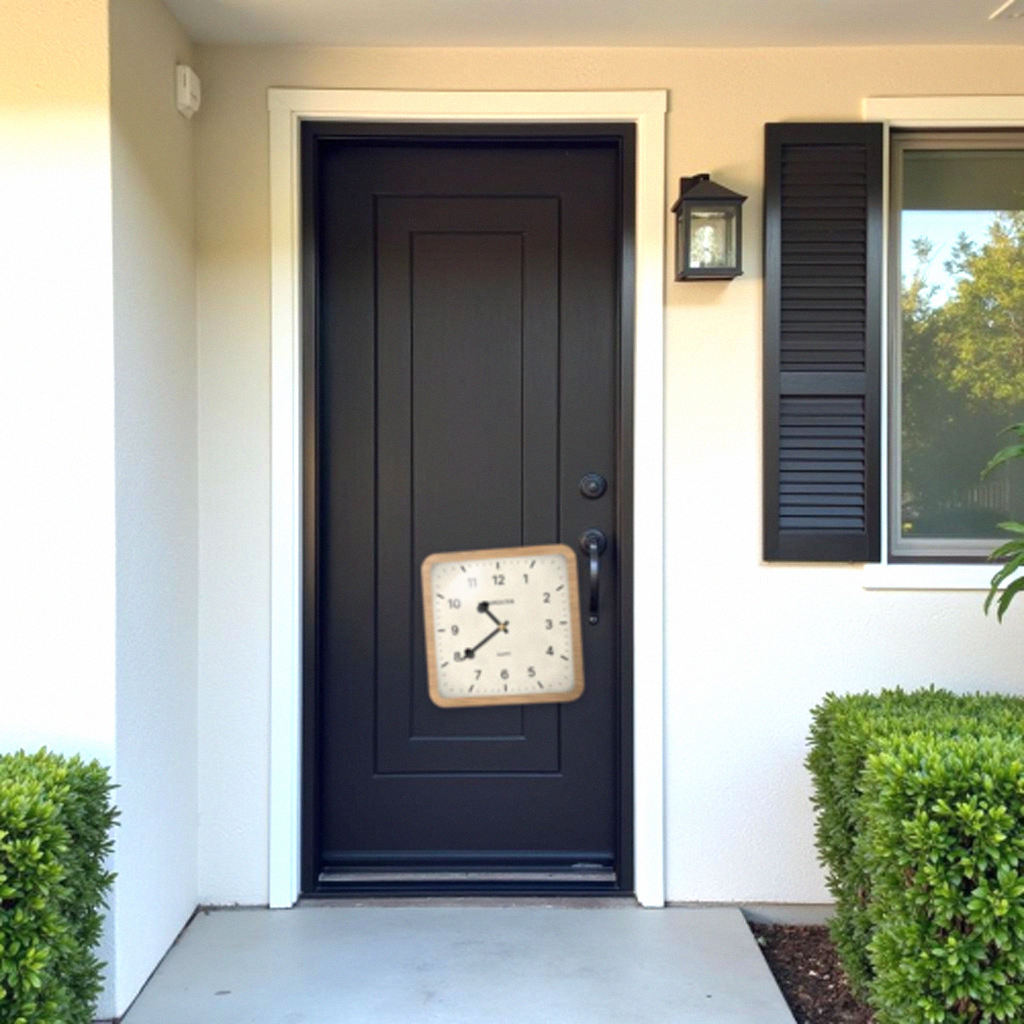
h=10 m=39
